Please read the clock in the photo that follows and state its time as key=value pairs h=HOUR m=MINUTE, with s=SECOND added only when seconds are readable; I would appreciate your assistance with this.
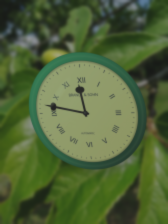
h=11 m=47
